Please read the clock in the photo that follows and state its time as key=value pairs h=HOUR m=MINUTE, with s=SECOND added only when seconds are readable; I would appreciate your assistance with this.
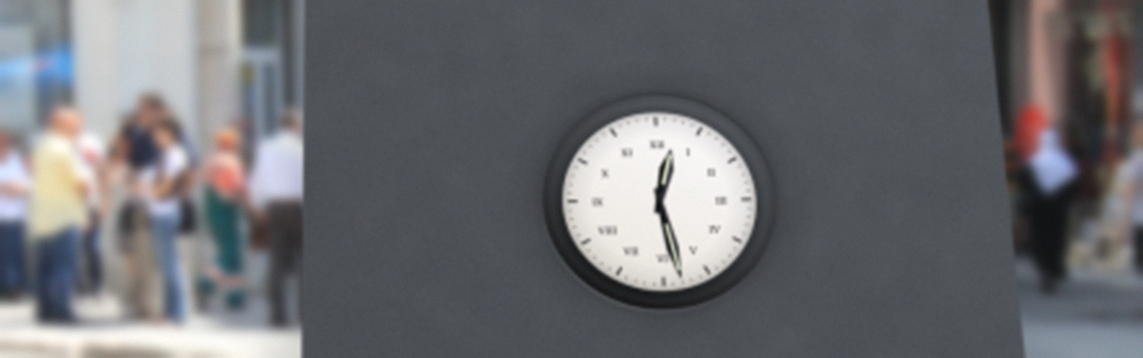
h=12 m=28
